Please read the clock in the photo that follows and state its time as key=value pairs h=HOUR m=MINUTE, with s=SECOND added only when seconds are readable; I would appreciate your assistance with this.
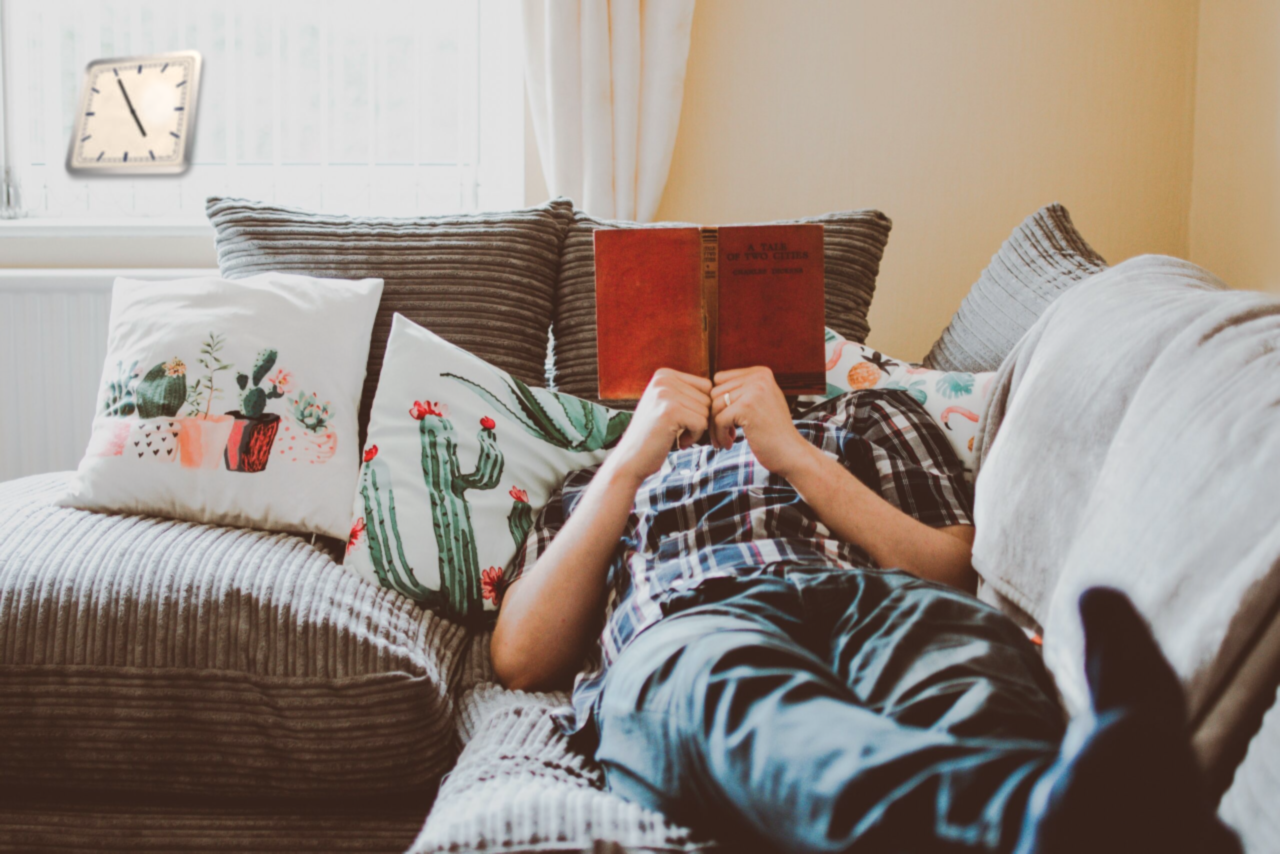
h=4 m=55
